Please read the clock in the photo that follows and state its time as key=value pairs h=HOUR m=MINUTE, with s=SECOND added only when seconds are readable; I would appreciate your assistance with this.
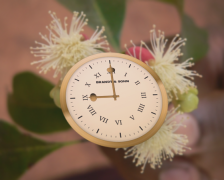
h=9 m=0
